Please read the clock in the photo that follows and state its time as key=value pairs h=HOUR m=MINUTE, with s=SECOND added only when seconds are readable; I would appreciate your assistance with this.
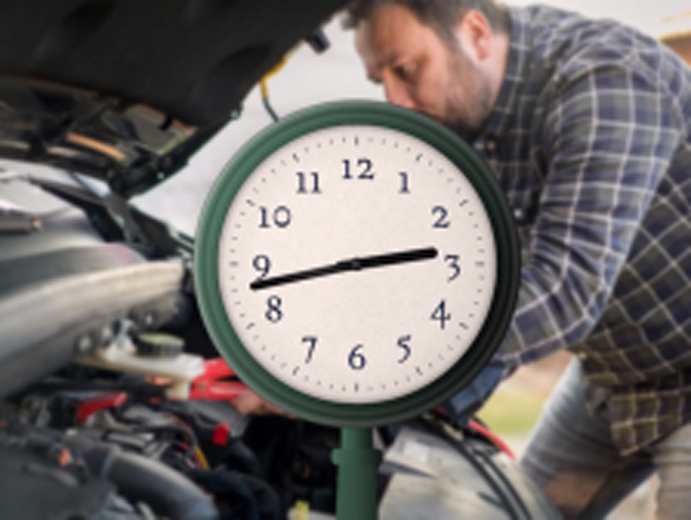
h=2 m=43
